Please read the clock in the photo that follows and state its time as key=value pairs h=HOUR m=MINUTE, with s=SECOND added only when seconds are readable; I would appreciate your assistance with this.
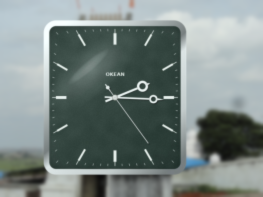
h=2 m=15 s=24
